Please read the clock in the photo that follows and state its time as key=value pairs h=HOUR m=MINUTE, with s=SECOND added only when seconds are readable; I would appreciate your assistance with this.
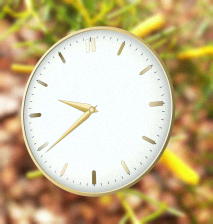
h=9 m=39
